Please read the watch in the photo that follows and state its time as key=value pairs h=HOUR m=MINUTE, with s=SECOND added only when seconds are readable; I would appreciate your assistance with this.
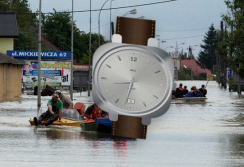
h=8 m=32
